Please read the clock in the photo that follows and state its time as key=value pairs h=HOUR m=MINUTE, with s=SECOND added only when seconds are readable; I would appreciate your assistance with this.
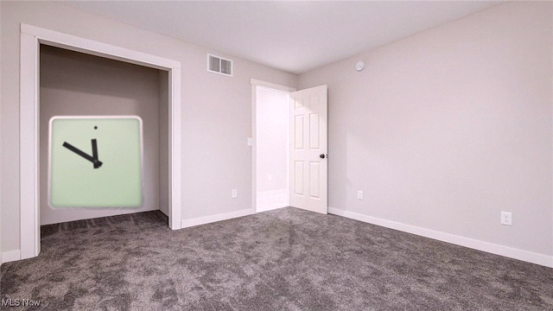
h=11 m=50
